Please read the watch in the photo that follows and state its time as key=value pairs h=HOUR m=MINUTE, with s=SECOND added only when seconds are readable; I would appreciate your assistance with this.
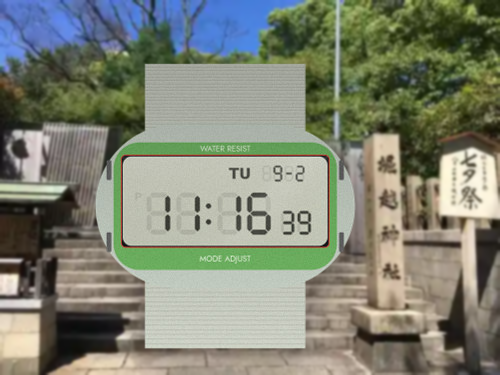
h=11 m=16 s=39
